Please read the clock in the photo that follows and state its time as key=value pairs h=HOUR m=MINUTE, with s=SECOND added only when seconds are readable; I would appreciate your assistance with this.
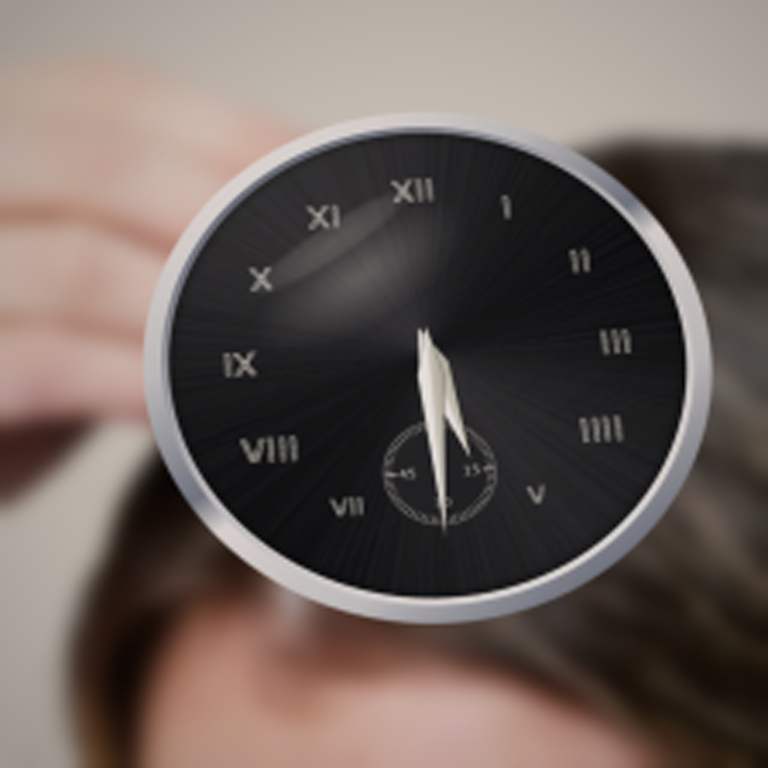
h=5 m=30
